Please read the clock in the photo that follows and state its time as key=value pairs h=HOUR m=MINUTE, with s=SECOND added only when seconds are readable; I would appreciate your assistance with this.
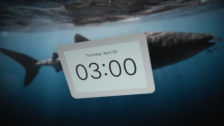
h=3 m=0
